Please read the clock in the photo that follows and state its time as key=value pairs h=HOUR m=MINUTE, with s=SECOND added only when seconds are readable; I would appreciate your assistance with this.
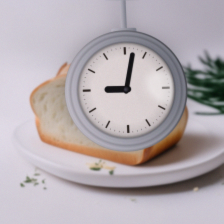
h=9 m=2
